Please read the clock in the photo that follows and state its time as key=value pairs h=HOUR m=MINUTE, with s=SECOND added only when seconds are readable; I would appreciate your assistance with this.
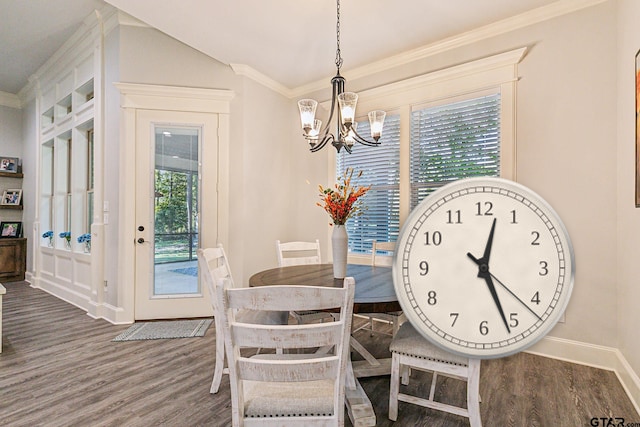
h=12 m=26 s=22
